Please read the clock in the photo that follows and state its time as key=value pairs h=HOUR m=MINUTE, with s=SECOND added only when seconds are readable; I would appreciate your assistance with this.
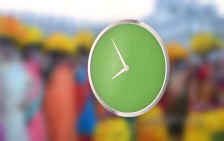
h=7 m=55
